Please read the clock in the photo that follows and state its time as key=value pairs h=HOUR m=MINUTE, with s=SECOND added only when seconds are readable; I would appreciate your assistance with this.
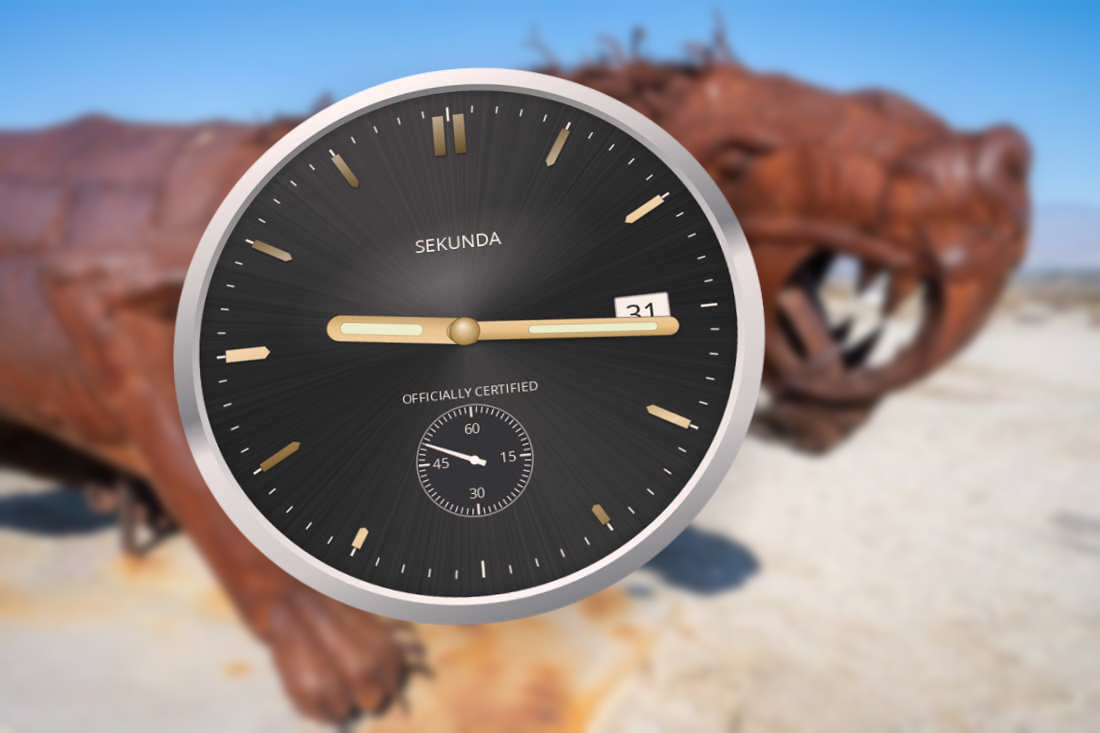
h=9 m=15 s=49
